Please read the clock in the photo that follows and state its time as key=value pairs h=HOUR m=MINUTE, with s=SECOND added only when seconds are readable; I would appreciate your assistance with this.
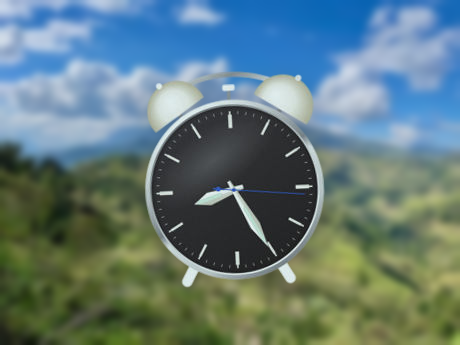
h=8 m=25 s=16
